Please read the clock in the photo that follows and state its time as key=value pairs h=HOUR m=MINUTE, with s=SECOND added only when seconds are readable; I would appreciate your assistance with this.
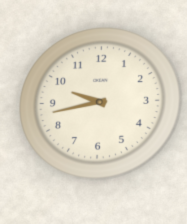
h=9 m=43
